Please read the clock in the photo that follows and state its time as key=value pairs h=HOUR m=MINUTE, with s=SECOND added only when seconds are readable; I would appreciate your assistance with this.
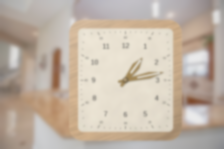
h=1 m=13
